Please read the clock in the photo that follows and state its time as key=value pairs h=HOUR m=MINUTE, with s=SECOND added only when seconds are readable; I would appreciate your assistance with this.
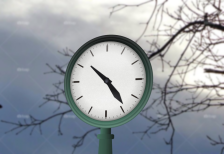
h=10 m=24
